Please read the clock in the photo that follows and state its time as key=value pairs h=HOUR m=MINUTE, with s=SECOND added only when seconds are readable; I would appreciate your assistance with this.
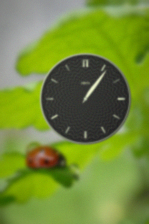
h=1 m=6
